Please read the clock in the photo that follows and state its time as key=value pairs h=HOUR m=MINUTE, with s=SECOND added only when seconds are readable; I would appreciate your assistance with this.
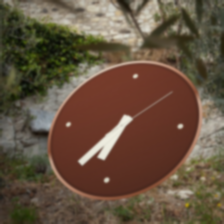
h=6 m=36 s=8
